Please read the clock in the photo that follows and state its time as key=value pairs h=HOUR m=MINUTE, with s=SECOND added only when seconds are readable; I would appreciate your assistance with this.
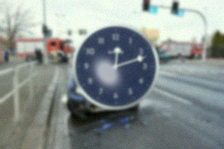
h=12 m=12
